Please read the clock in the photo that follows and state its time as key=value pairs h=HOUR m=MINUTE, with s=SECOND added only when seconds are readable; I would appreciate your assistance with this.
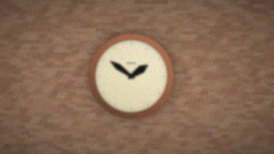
h=1 m=51
